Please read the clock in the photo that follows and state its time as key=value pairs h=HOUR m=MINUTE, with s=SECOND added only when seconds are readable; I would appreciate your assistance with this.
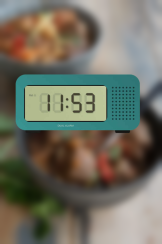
h=11 m=53
